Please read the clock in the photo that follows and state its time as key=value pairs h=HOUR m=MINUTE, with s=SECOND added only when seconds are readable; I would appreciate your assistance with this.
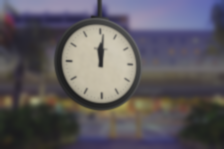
h=12 m=1
